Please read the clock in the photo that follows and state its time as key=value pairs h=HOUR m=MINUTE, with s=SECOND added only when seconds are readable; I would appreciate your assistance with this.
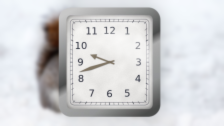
h=9 m=42
